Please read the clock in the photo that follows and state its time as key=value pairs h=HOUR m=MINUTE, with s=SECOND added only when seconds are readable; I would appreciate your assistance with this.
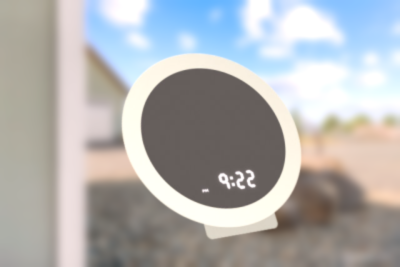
h=9 m=22
